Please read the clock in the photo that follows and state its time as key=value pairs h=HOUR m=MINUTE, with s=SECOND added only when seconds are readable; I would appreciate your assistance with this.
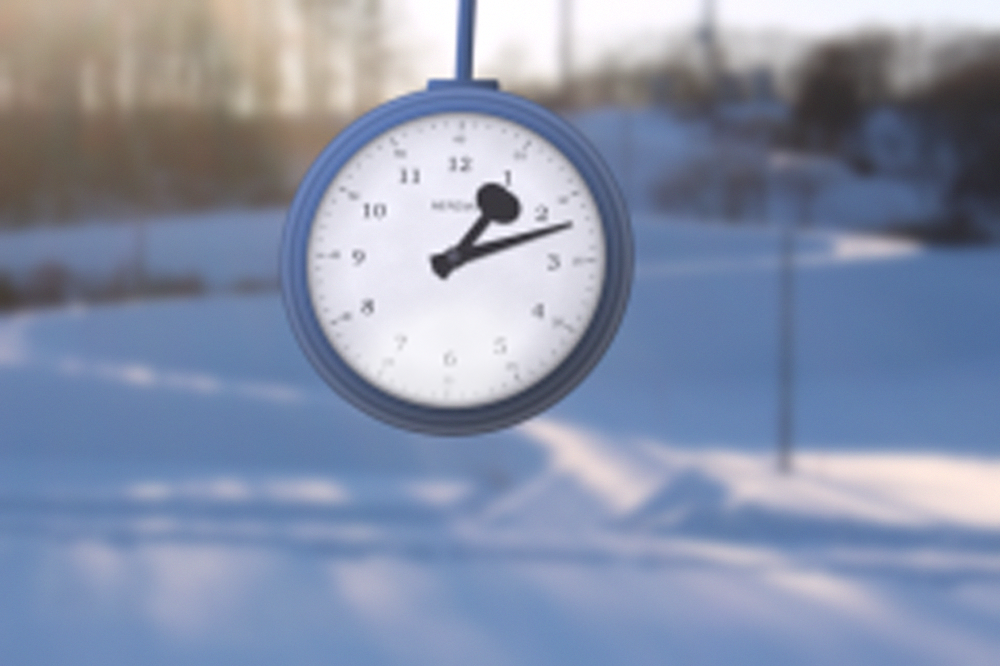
h=1 m=12
